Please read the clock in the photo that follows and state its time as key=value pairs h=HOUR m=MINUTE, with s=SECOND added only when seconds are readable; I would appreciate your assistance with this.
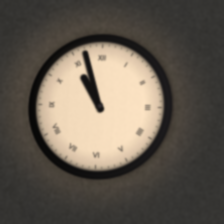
h=10 m=57
